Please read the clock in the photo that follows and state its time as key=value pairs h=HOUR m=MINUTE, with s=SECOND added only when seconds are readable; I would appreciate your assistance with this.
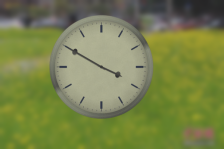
h=3 m=50
